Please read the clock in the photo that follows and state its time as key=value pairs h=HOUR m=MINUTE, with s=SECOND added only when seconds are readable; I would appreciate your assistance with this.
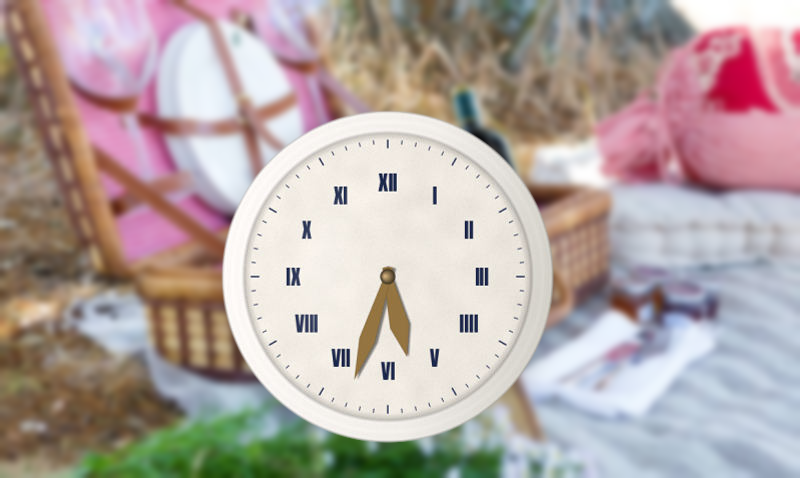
h=5 m=33
